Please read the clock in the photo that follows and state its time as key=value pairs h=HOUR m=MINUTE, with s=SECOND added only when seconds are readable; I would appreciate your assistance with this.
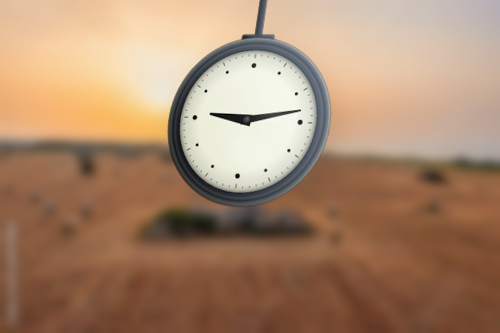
h=9 m=13
